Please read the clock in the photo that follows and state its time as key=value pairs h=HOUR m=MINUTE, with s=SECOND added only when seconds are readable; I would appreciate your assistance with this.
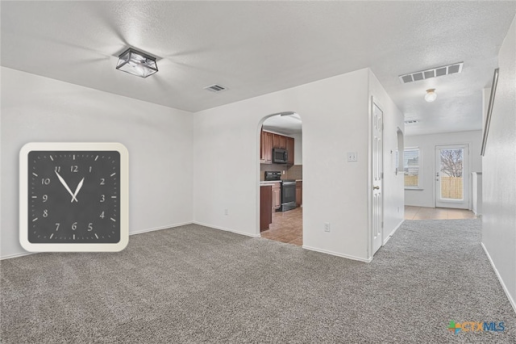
h=12 m=54
